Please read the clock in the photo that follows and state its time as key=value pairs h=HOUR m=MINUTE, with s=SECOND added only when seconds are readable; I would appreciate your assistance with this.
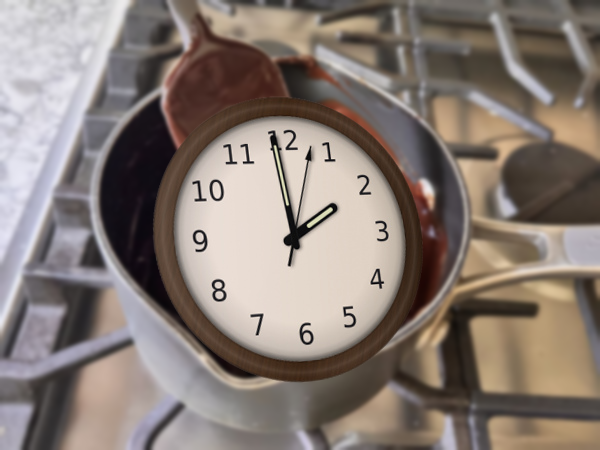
h=1 m=59 s=3
